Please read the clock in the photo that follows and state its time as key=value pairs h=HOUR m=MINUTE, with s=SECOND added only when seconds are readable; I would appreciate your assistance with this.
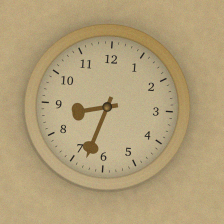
h=8 m=33
